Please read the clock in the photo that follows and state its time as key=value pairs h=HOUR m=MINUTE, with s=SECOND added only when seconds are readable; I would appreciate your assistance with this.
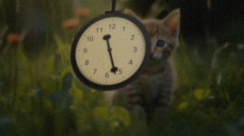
h=11 m=27
